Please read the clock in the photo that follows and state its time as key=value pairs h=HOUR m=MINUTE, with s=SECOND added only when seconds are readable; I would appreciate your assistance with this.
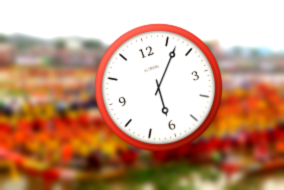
h=6 m=7
